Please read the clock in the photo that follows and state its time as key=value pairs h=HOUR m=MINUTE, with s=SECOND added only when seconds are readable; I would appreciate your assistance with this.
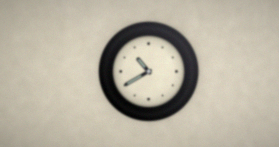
h=10 m=40
